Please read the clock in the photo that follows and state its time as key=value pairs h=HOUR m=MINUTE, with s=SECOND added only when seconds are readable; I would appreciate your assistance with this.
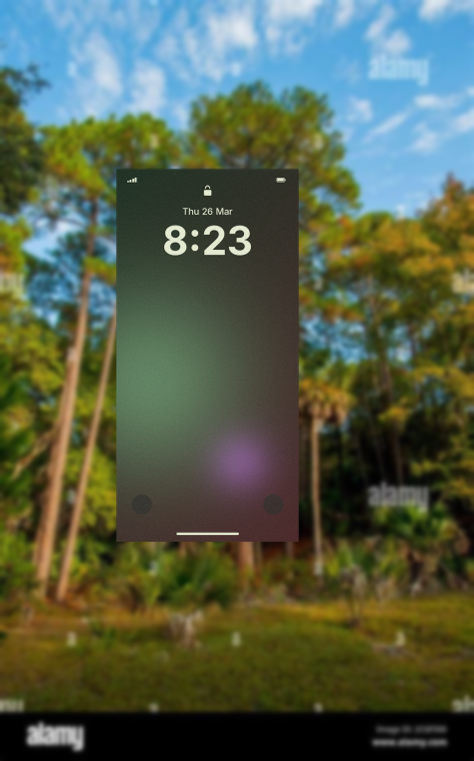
h=8 m=23
